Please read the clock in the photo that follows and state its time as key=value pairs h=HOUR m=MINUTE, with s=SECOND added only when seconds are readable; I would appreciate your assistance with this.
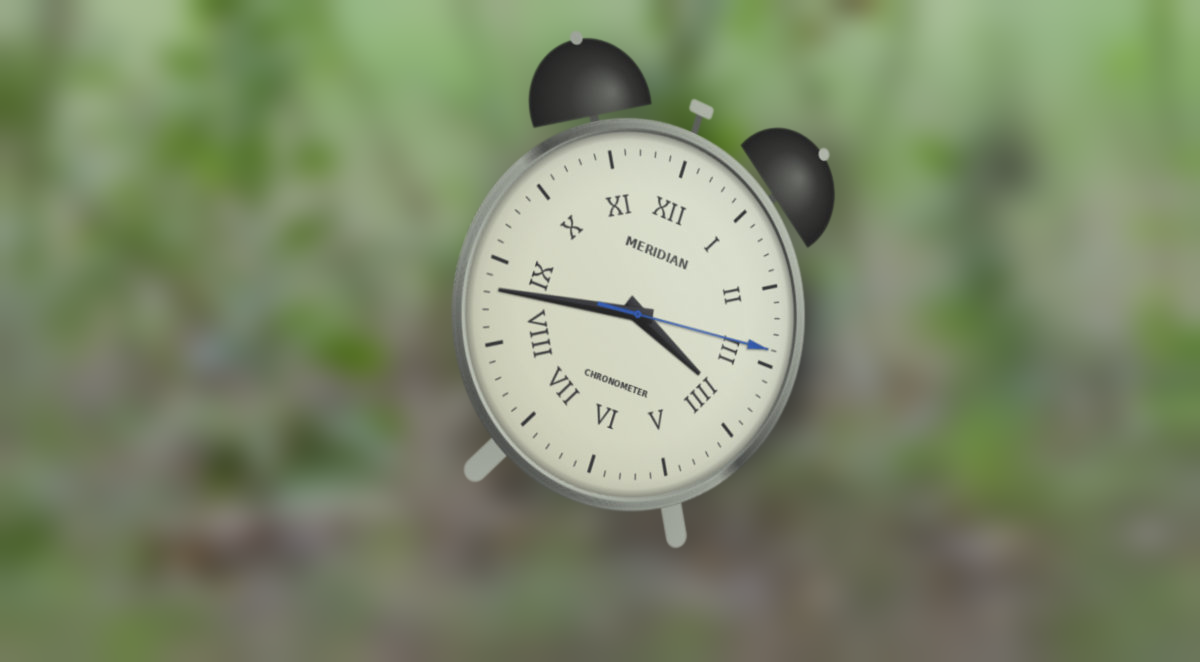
h=3 m=43 s=14
